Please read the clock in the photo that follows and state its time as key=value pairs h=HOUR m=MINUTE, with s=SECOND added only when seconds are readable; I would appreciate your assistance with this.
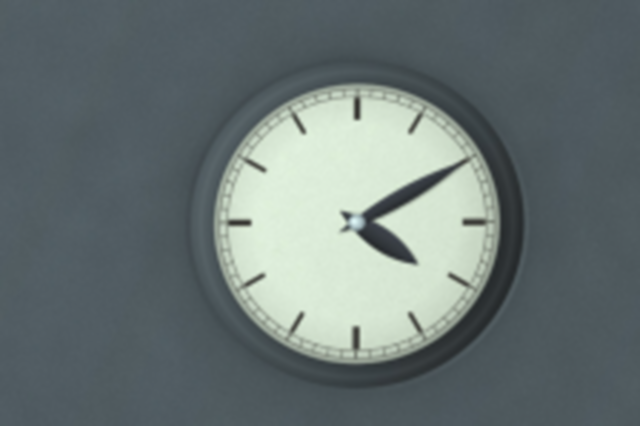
h=4 m=10
